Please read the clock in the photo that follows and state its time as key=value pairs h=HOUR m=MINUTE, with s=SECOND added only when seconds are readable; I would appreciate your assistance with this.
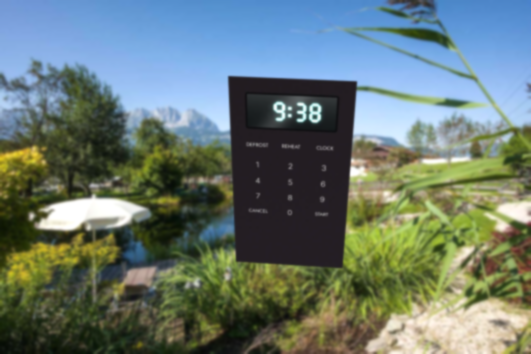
h=9 m=38
